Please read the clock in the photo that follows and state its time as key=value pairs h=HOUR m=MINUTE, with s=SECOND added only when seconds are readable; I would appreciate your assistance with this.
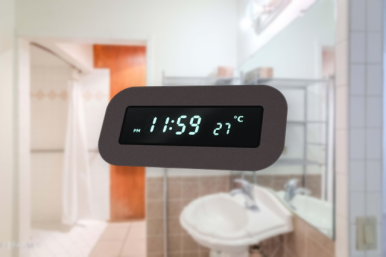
h=11 m=59
